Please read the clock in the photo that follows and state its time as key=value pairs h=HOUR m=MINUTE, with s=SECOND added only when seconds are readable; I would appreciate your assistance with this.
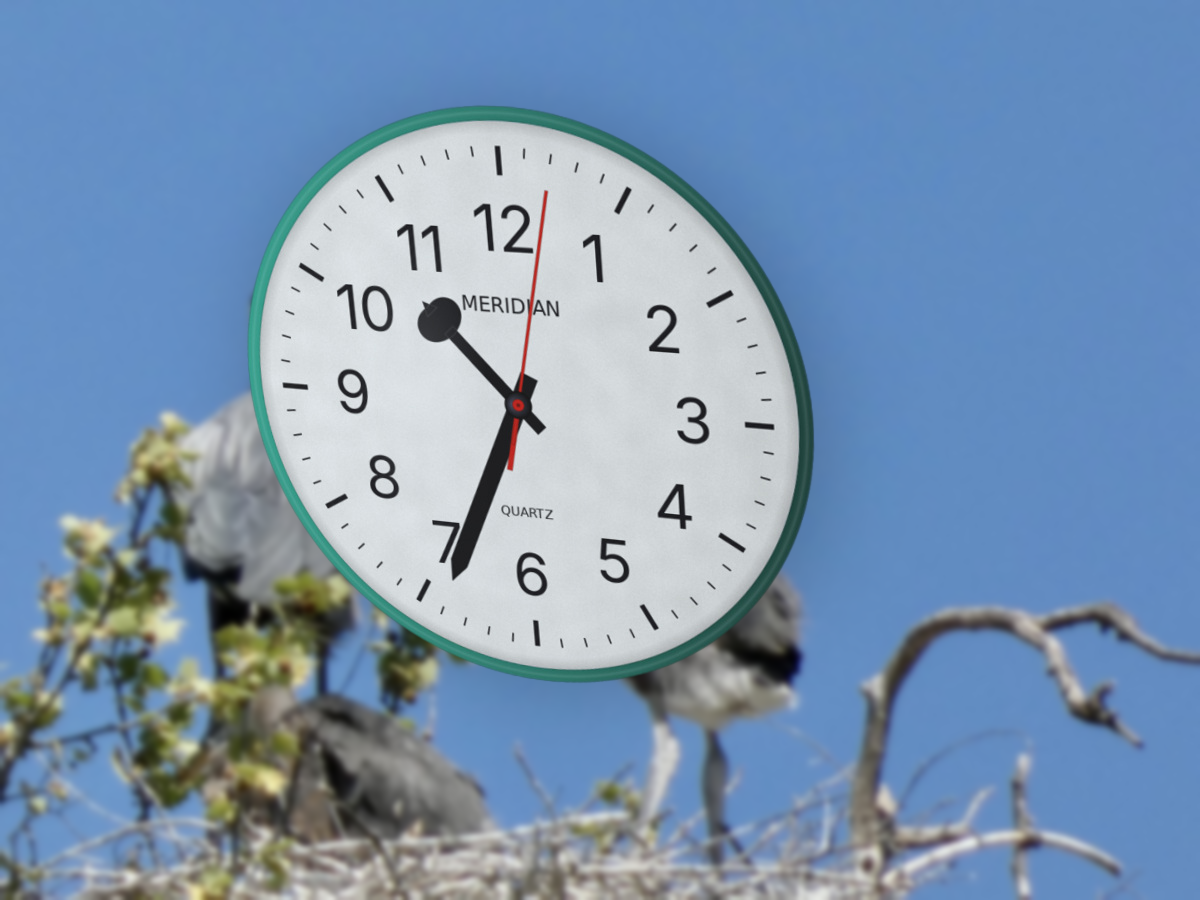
h=10 m=34 s=2
